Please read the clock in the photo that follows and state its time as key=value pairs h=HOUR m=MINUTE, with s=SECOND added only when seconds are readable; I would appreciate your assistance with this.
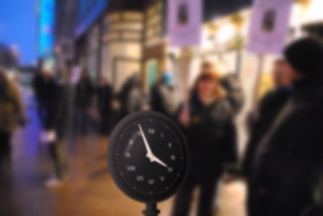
h=3 m=56
